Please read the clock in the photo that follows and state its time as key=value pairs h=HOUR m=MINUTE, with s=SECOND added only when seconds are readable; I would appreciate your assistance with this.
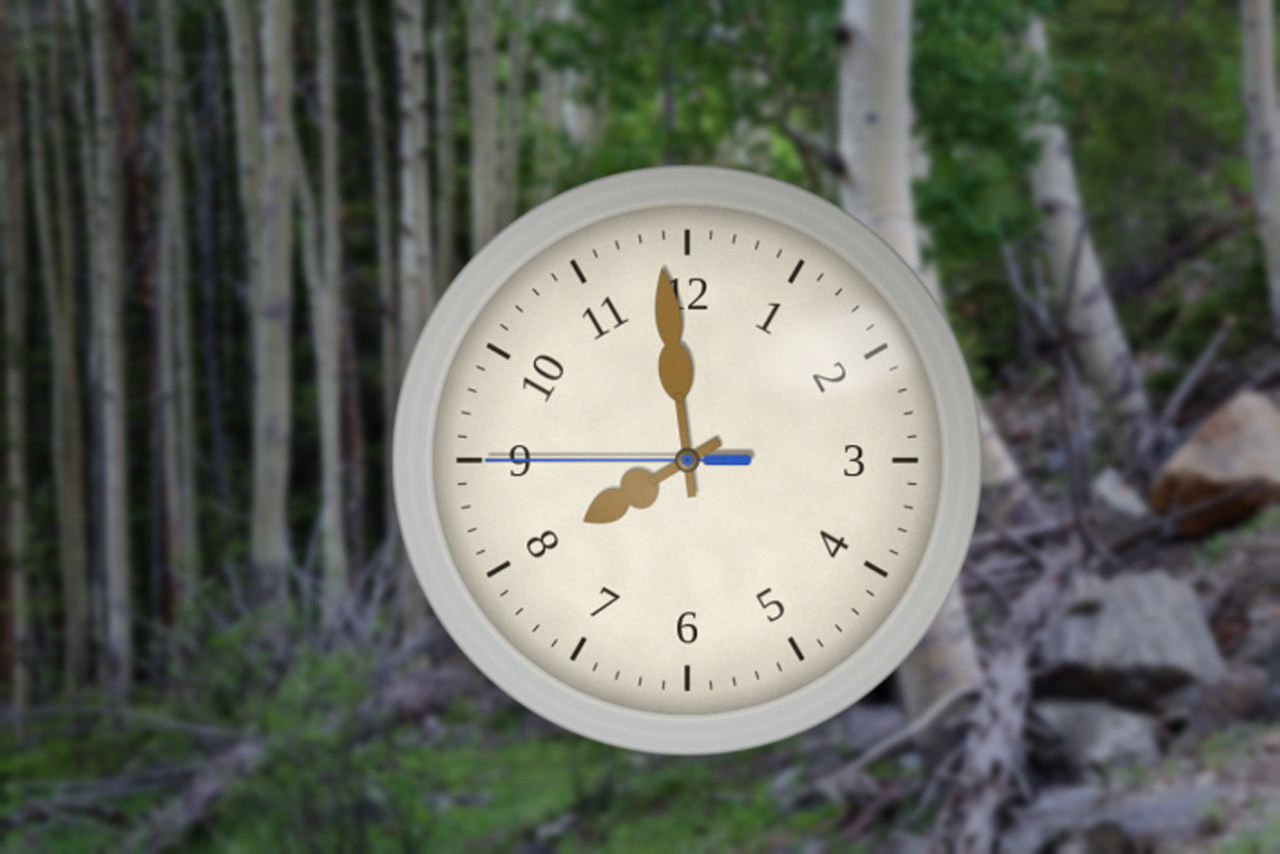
h=7 m=58 s=45
